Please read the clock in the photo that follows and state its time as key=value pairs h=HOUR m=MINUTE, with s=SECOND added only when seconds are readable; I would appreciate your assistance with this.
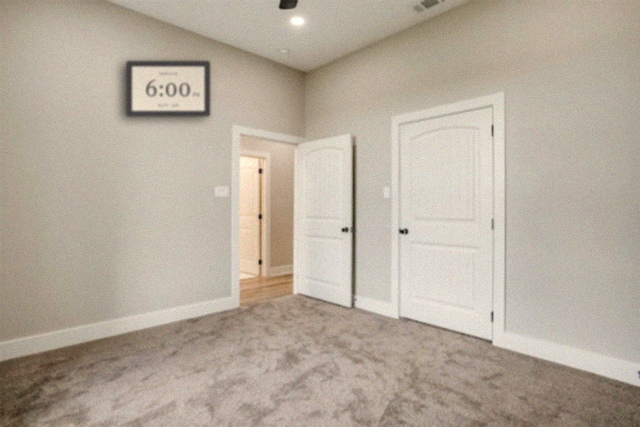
h=6 m=0
